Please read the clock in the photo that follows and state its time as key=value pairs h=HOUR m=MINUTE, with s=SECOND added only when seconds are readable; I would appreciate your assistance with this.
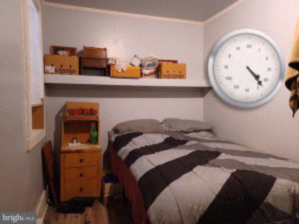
h=4 m=23
